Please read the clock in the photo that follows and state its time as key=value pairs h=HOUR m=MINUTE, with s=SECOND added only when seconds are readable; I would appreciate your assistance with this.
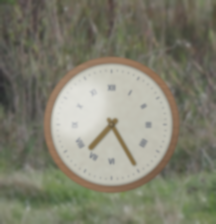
h=7 m=25
